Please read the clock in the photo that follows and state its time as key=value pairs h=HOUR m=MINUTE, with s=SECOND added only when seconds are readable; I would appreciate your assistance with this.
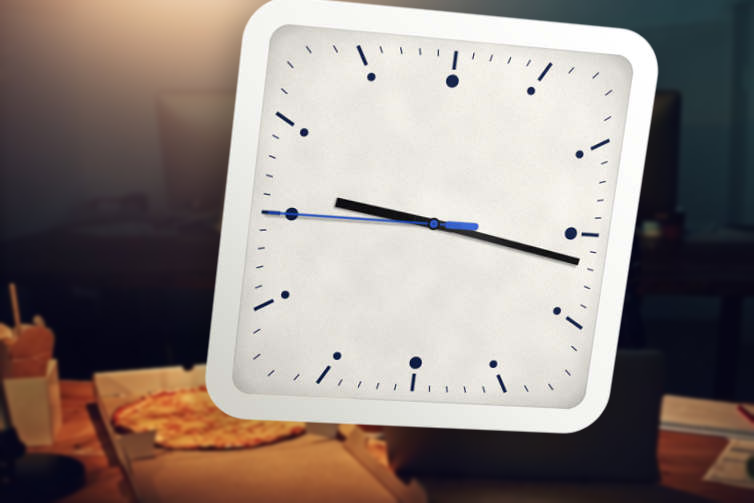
h=9 m=16 s=45
